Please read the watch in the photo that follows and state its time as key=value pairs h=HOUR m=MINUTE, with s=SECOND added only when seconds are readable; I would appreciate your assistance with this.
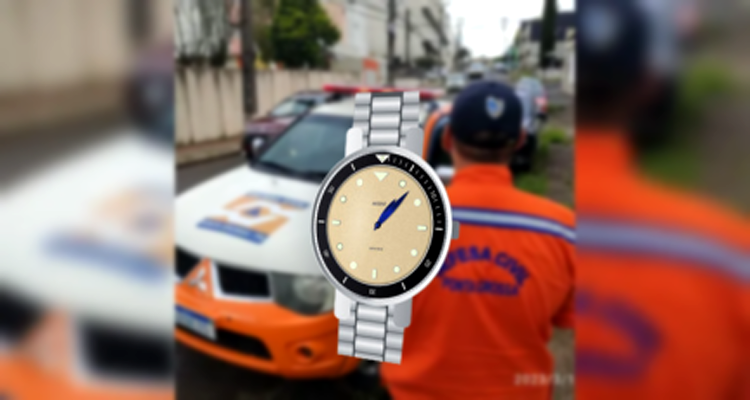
h=1 m=7
